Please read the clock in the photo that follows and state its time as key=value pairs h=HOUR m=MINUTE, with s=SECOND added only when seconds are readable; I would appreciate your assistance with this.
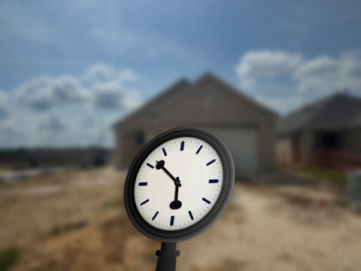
h=5 m=52
